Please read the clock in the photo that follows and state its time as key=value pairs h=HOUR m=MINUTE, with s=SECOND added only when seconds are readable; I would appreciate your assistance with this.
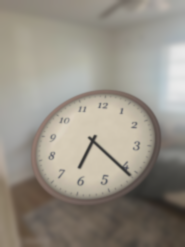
h=6 m=21
